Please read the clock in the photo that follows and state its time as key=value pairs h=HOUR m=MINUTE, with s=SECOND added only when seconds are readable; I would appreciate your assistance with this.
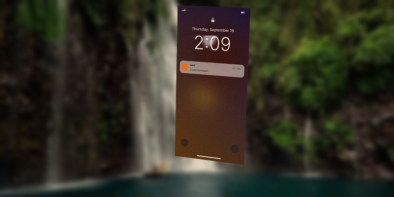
h=2 m=9
